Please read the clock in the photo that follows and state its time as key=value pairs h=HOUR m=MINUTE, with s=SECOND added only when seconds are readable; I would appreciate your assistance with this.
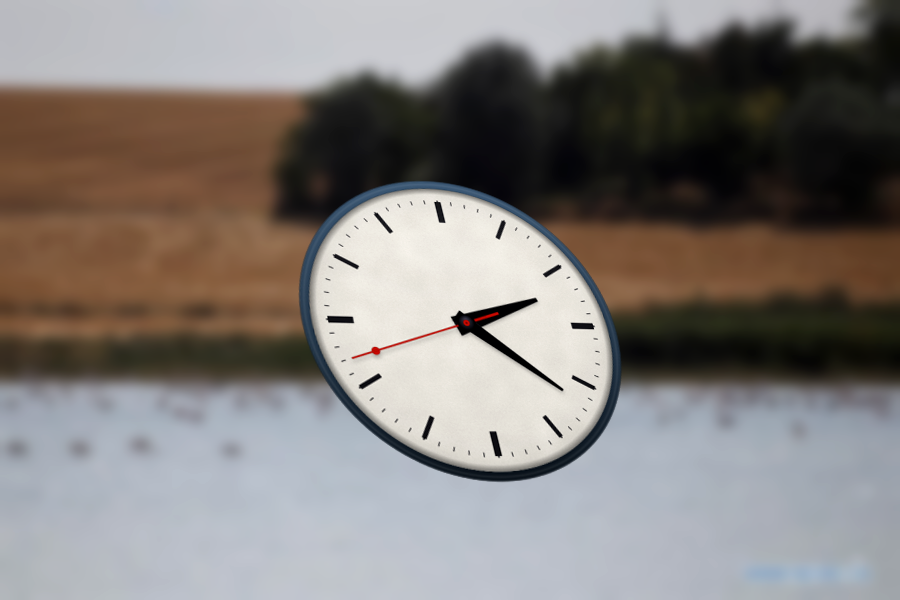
h=2 m=21 s=42
